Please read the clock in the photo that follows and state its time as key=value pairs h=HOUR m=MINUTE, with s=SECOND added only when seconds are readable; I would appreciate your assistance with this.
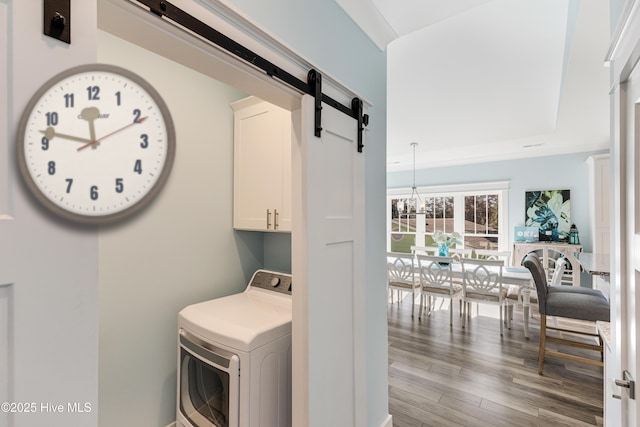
h=11 m=47 s=11
